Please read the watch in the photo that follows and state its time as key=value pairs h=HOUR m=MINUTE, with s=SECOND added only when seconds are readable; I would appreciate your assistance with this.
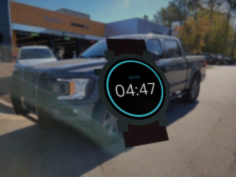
h=4 m=47
